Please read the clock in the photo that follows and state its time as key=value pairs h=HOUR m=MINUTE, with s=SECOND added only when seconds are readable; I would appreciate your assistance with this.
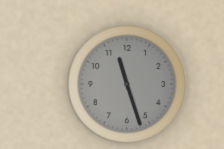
h=11 m=27
